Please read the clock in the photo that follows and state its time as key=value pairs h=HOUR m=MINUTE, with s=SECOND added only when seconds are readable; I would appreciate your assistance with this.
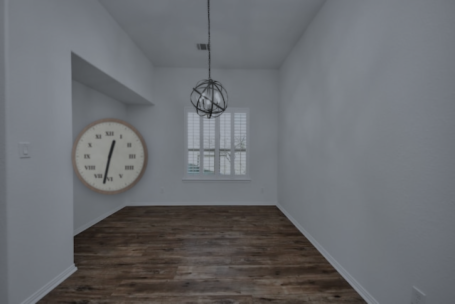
h=12 m=32
